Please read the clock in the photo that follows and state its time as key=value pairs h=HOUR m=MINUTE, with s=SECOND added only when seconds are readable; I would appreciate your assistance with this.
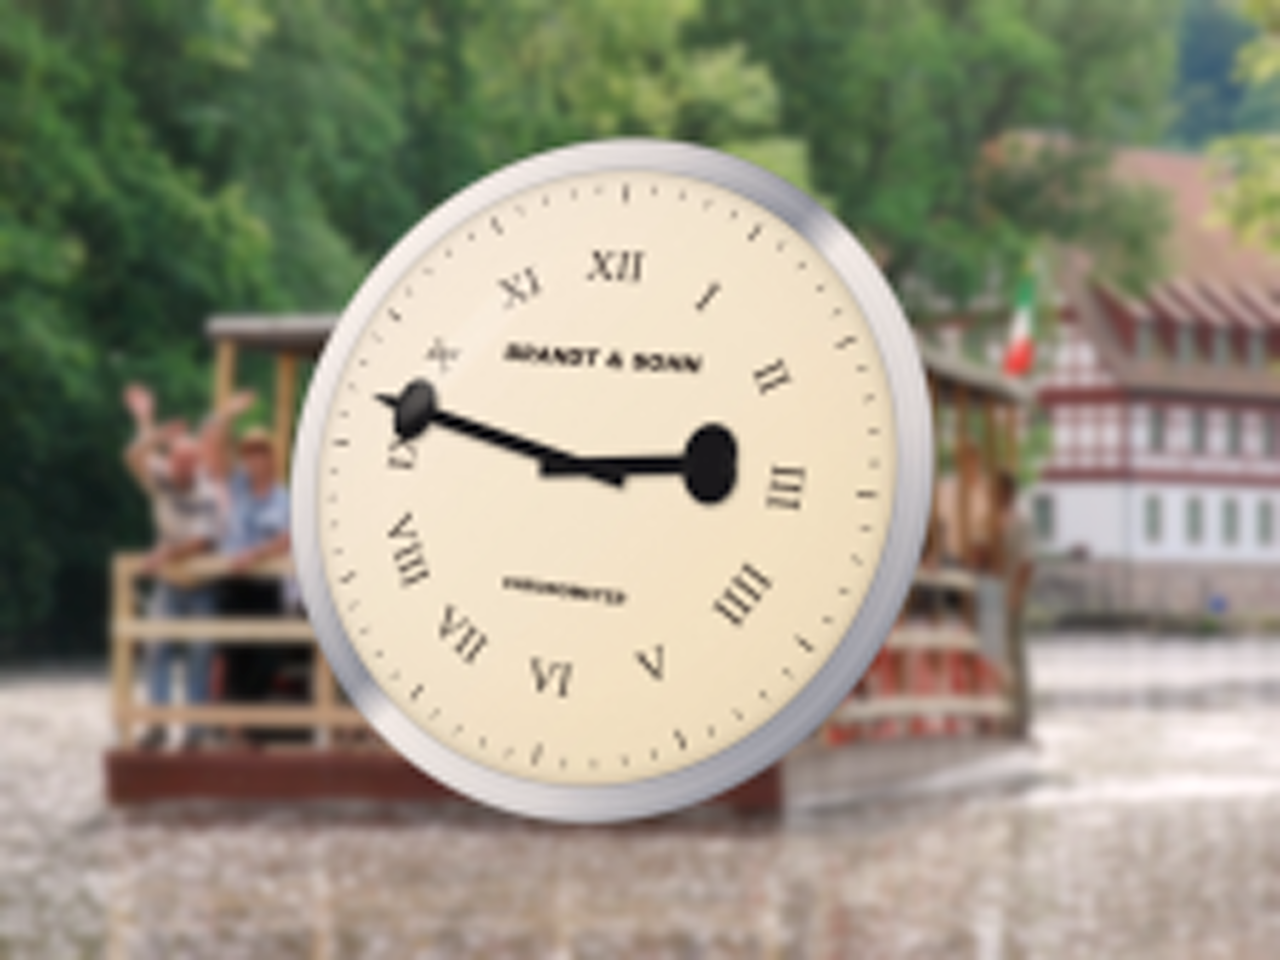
h=2 m=47
